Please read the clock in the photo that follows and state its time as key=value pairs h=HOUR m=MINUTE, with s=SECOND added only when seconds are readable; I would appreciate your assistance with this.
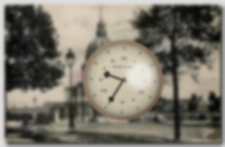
h=9 m=35
